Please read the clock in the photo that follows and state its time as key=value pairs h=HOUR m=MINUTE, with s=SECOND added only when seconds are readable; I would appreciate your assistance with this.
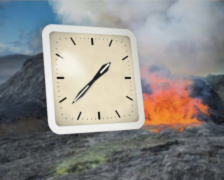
h=1 m=38
